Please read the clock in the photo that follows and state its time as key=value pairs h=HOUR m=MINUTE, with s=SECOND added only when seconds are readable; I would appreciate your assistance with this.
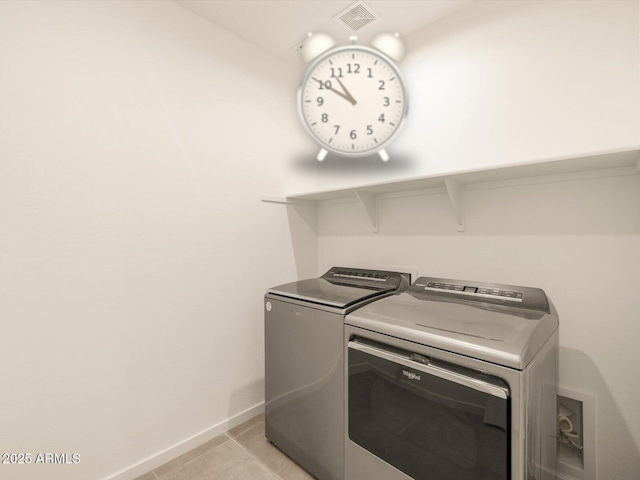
h=10 m=50
